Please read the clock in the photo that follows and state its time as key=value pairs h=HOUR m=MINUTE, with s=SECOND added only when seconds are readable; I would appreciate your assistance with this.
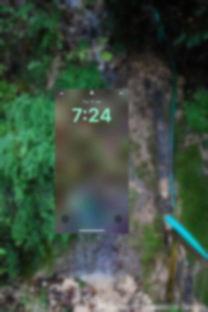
h=7 m=24
